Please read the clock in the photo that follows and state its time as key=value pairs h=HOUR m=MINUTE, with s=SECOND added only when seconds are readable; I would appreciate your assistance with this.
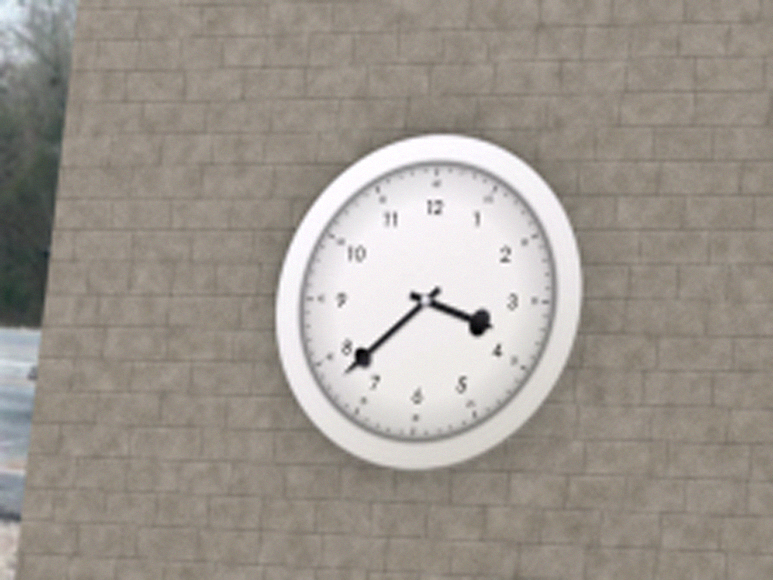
h=3 m=38
